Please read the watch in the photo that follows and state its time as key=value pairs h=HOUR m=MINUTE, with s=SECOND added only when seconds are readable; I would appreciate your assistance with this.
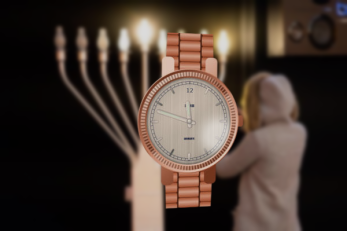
h=11 m=48
